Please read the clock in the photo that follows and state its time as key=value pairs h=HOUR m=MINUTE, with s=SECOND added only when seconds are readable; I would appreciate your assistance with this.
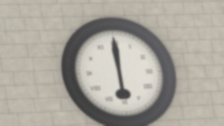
h=6 m=0
